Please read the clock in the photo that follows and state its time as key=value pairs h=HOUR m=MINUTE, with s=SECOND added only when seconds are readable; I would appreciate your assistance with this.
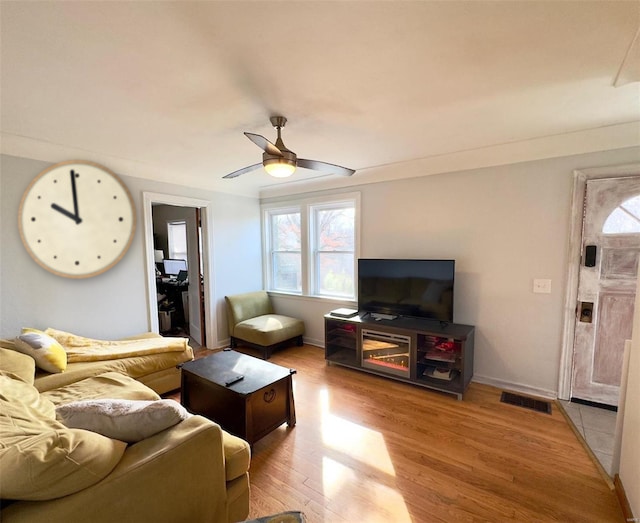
h=9 m=59
